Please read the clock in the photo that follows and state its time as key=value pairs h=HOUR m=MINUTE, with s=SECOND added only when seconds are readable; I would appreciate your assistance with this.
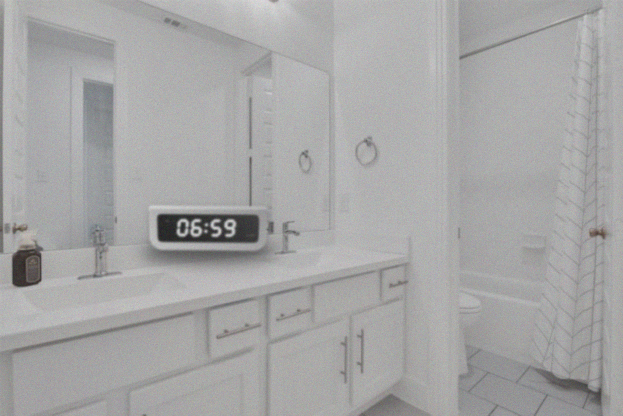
h=6 m=59
